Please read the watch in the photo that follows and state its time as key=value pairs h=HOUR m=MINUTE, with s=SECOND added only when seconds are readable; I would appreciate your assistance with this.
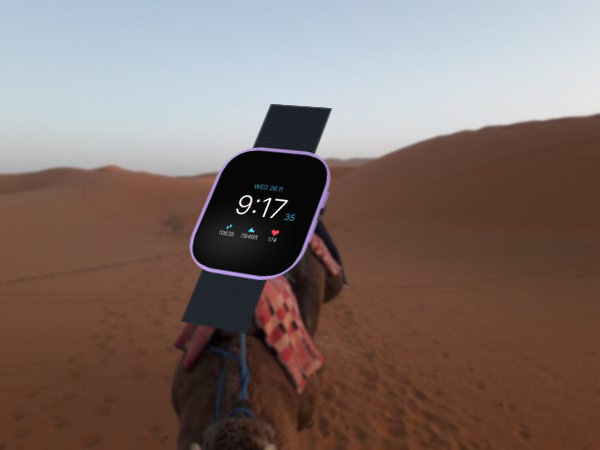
h=9 m=17 s=35
